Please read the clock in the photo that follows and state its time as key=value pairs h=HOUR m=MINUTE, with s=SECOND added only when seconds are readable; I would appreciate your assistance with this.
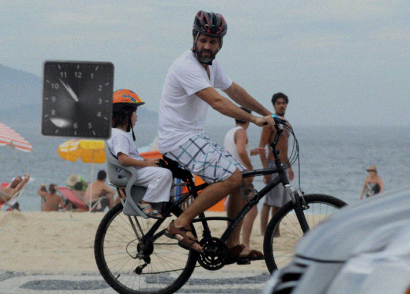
h=10 m=53
